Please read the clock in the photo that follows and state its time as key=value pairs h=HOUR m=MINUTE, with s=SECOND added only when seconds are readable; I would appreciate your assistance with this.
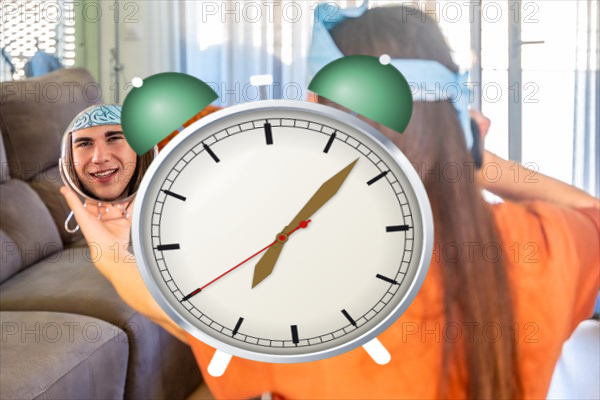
h=7 m=7 s=40
